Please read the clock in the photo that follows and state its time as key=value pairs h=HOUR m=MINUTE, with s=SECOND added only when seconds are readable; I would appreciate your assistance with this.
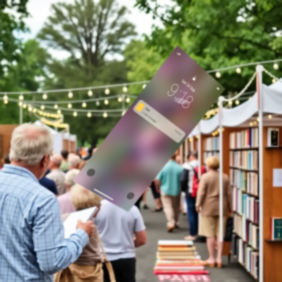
h=9 m=18
